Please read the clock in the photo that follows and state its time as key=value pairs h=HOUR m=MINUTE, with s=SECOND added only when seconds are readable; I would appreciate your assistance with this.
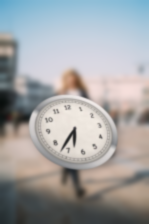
h=6 m=37
